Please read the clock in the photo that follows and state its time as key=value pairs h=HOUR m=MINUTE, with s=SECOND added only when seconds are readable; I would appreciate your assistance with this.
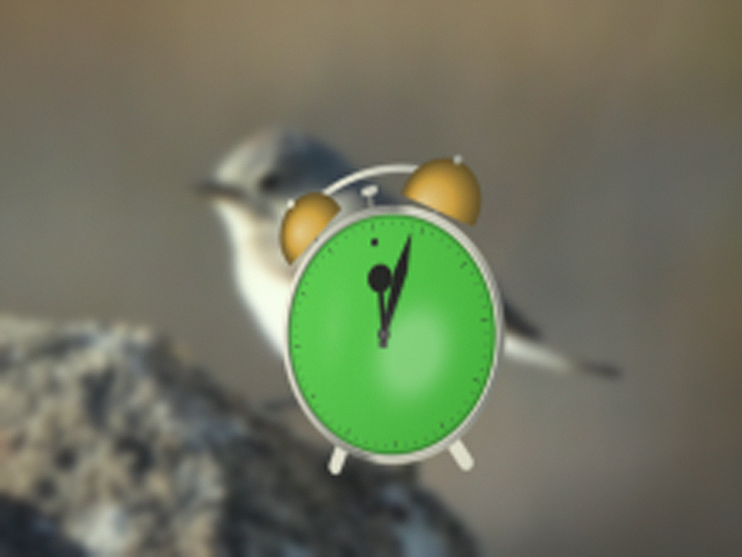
h=12 m=4
